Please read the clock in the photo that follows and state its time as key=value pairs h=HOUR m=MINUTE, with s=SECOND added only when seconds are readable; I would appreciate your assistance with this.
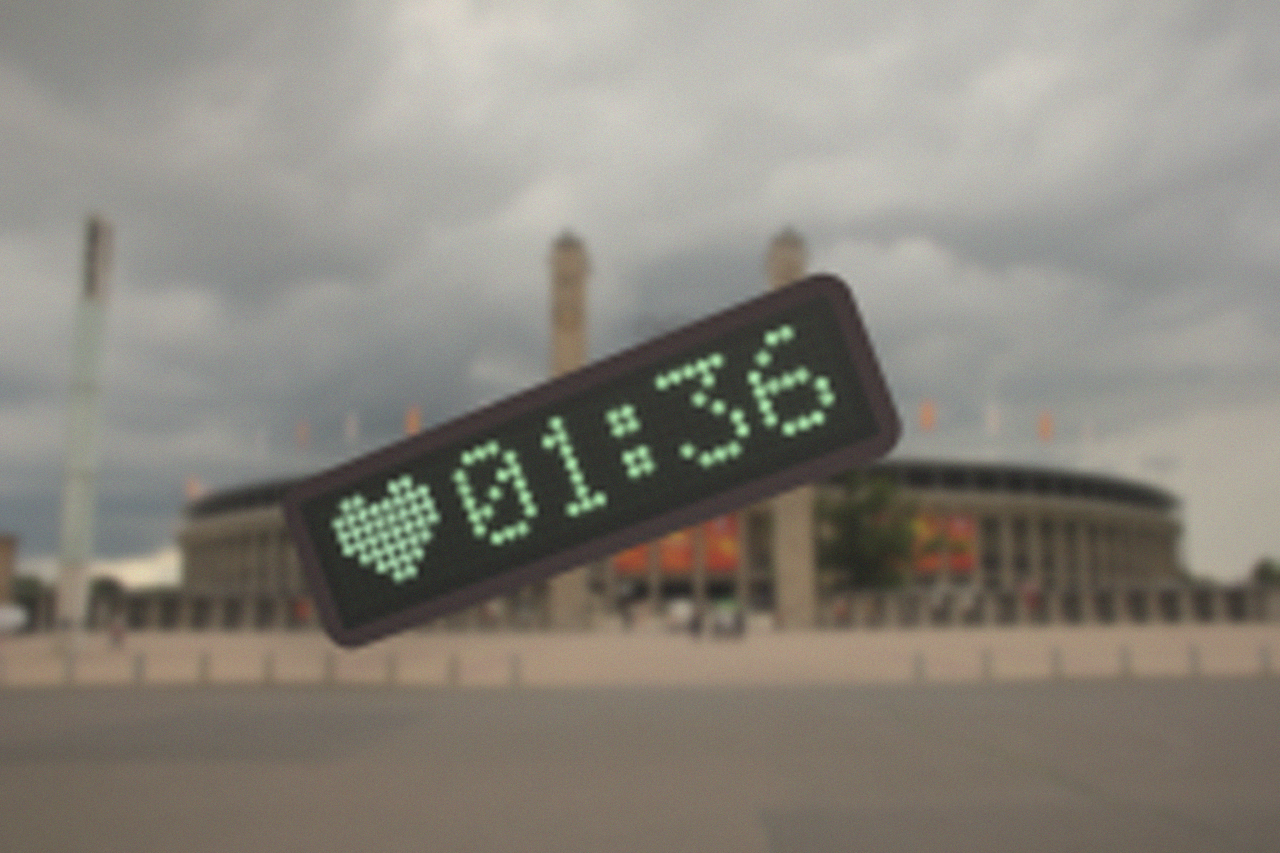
h=1 m=36
